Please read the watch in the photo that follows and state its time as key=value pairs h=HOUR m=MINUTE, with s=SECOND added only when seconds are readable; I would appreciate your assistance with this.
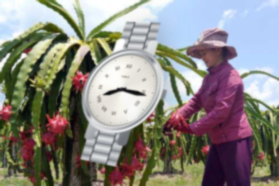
h=8 m=16
